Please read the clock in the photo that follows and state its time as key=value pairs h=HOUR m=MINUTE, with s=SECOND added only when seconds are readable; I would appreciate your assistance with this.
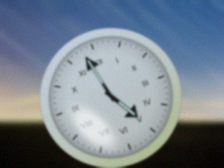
h=4 m=58
